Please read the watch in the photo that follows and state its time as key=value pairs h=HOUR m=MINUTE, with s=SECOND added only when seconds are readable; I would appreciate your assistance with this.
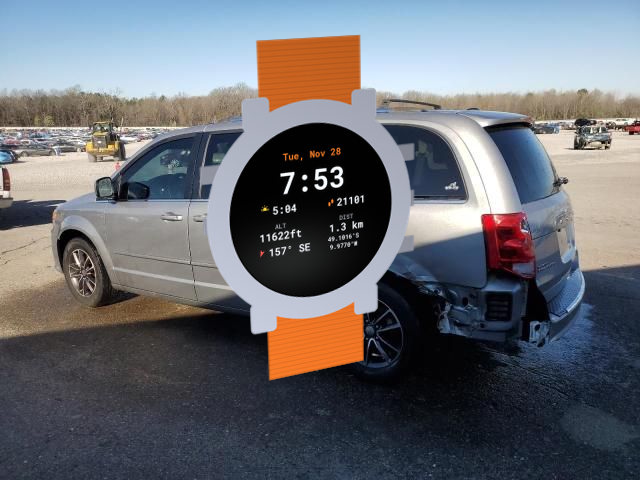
h=7 m=53
